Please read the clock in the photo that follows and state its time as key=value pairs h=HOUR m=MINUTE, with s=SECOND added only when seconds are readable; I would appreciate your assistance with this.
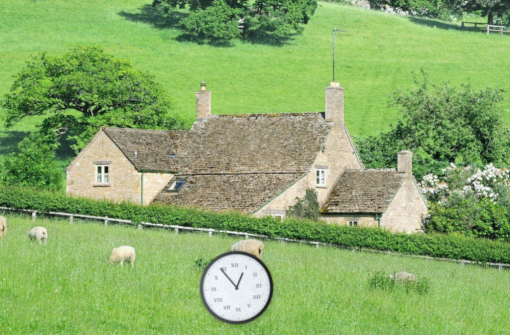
h=12 m=54
